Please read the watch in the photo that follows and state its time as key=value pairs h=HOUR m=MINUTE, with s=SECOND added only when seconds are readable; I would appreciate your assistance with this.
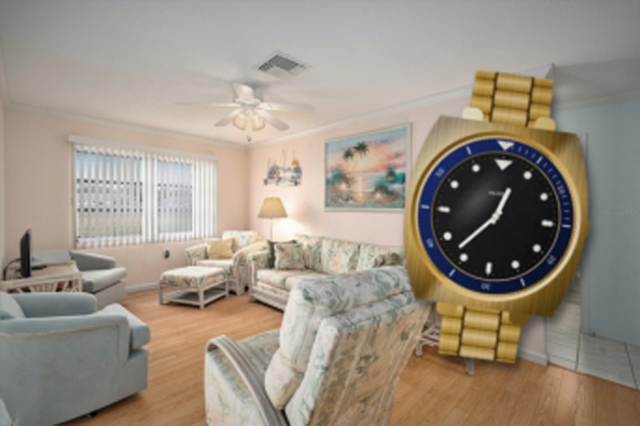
h=12 m=37
